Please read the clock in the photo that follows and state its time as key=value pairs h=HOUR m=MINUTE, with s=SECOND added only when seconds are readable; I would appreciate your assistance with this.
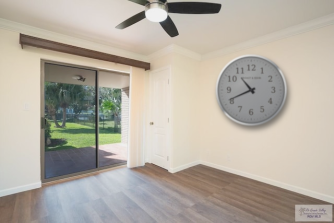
h=10 m=41
